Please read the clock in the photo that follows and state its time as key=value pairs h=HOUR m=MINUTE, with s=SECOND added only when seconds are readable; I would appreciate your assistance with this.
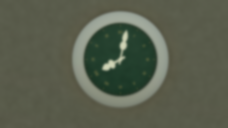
h=8 m=2
